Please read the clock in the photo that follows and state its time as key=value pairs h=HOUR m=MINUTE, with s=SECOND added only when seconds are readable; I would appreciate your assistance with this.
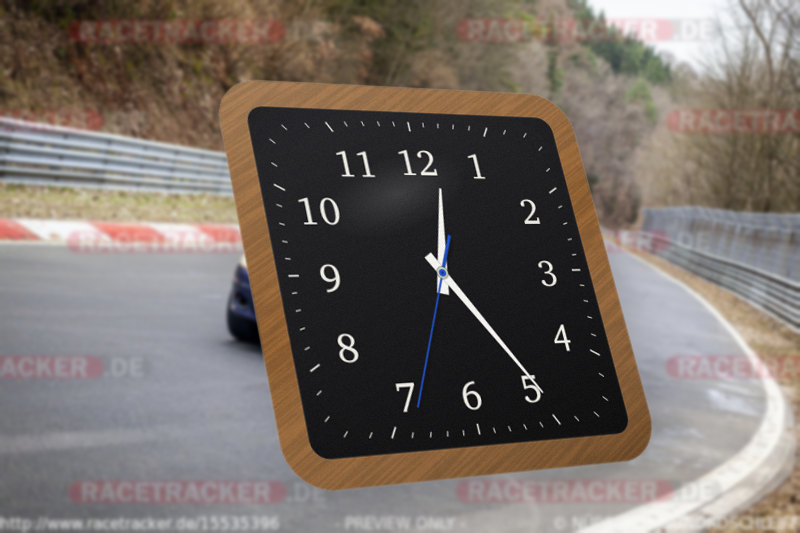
h=12 m=24 s=34
